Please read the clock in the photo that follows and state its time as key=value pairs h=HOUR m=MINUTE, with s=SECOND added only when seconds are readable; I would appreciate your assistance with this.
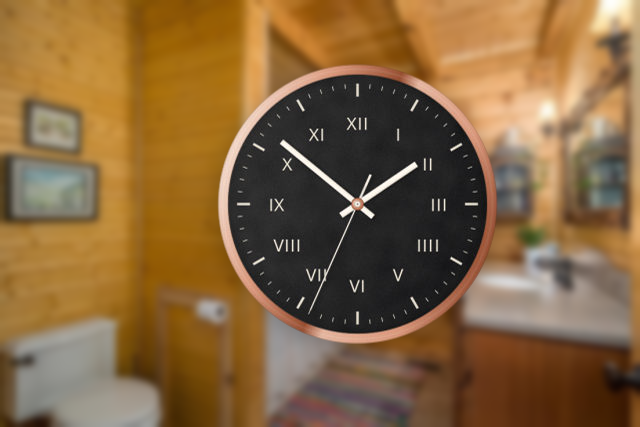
h=1 m=51 s=34
